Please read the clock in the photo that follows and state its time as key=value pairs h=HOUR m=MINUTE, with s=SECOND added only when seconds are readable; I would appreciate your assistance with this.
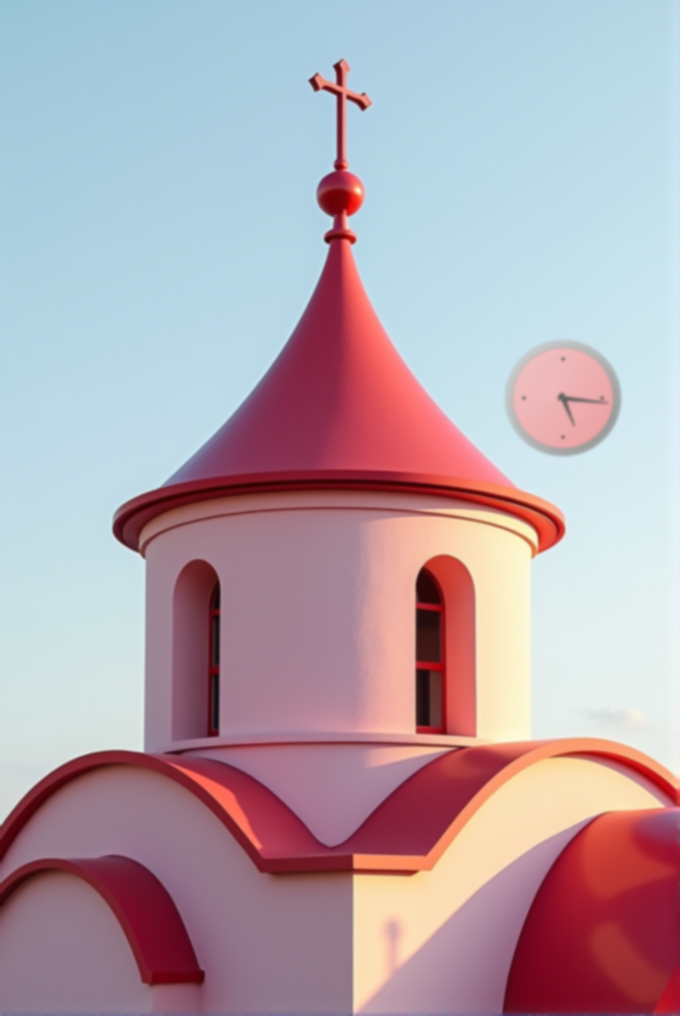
h=5 m=16
